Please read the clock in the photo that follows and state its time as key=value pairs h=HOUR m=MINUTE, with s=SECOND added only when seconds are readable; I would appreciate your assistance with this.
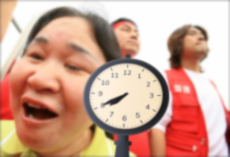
h=7 m=40
